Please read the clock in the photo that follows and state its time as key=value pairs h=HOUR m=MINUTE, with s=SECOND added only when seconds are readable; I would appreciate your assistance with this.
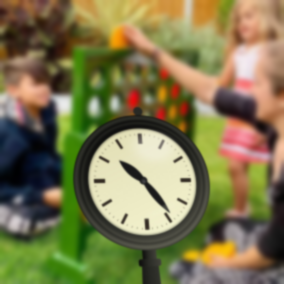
h=10 m=24
